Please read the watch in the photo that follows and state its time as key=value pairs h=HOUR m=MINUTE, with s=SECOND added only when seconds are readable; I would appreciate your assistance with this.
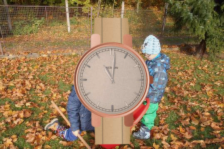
h=11 m=1
